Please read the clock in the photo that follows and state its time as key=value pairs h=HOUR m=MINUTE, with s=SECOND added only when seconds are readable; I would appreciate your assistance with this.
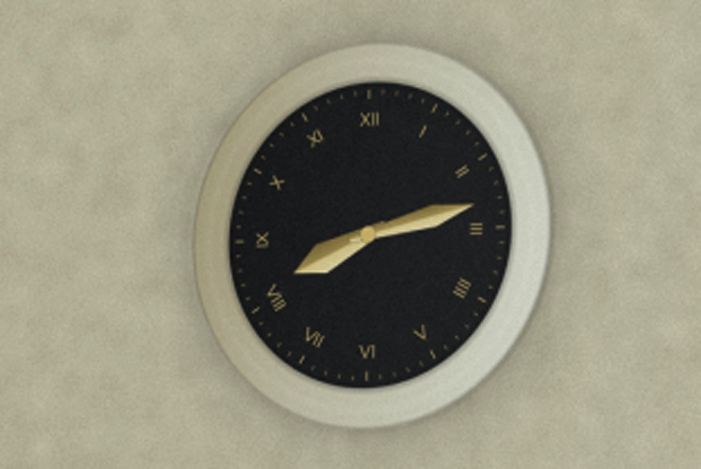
h=8 m=13
